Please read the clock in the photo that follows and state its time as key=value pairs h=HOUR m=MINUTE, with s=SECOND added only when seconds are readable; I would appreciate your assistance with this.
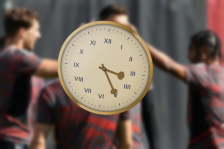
h=3 m=25
